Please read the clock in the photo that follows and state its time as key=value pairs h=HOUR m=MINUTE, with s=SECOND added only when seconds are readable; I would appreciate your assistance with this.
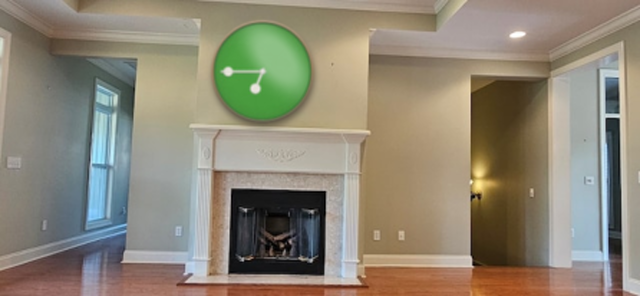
h=6 m=45
